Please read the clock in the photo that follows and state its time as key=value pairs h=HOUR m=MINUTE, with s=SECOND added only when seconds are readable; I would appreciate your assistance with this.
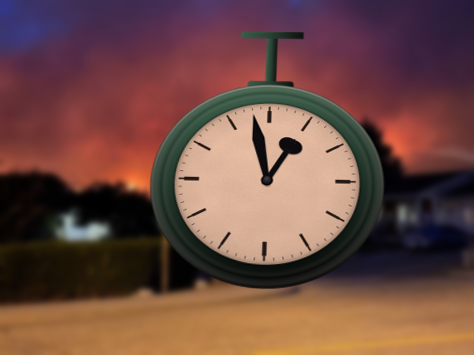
h=12 m=58
